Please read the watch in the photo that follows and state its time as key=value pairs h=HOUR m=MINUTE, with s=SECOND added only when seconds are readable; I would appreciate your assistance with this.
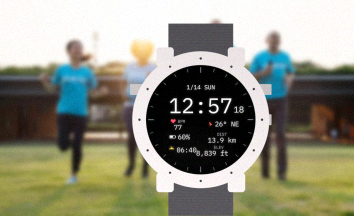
h=12 m=57 s=18
